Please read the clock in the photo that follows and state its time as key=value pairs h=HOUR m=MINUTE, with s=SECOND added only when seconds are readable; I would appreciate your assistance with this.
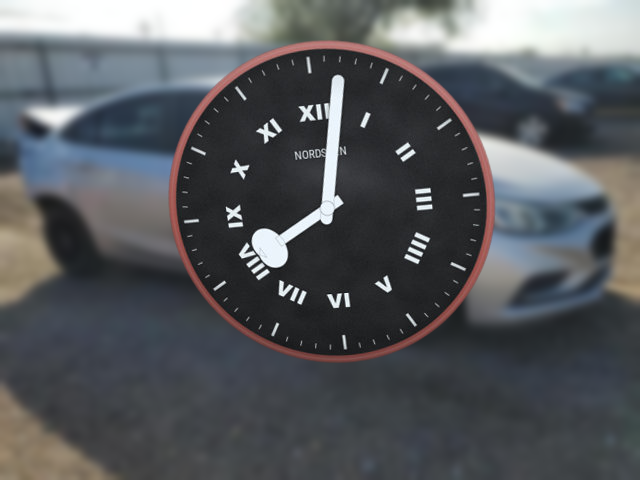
h=8 m=2
